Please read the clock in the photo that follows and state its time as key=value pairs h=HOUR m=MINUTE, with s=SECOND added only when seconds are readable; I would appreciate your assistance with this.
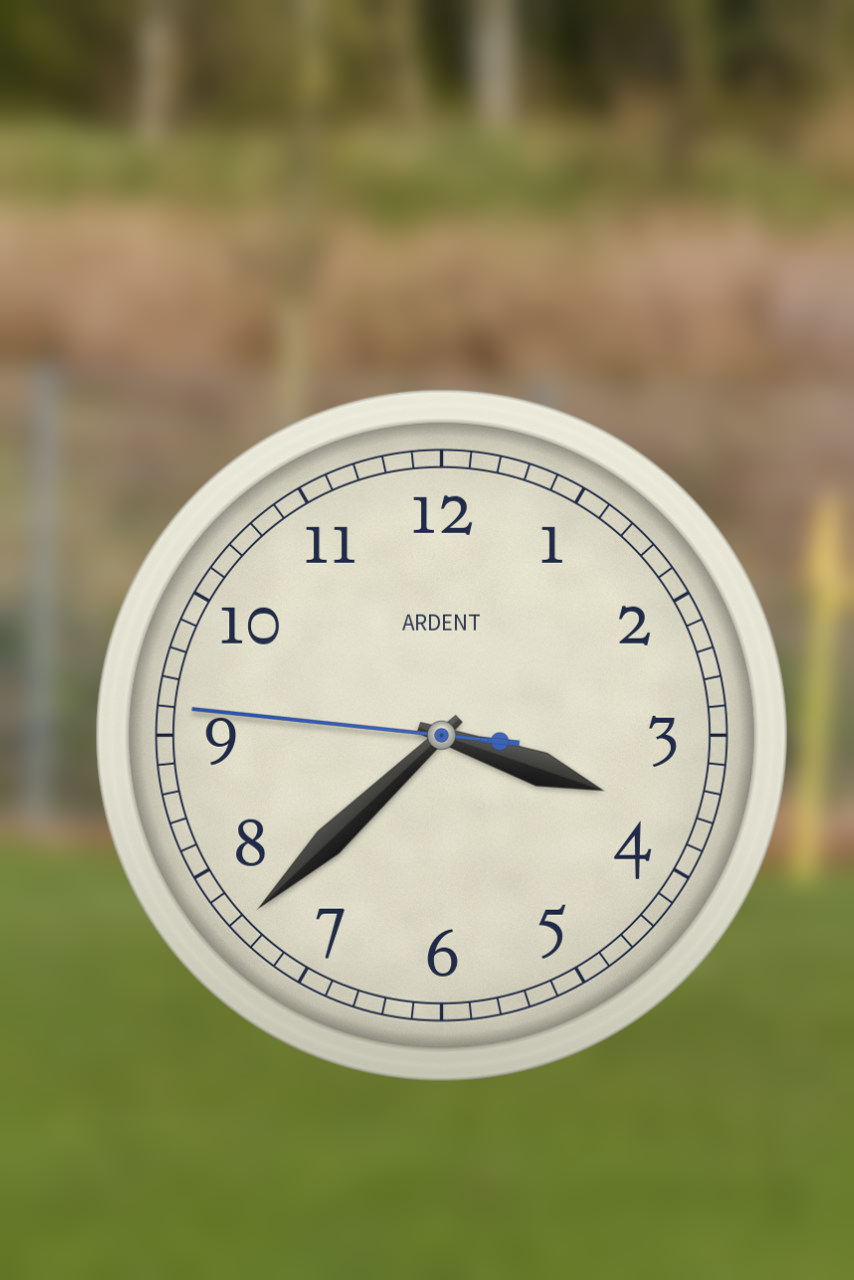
h=3 m=37 s=46
